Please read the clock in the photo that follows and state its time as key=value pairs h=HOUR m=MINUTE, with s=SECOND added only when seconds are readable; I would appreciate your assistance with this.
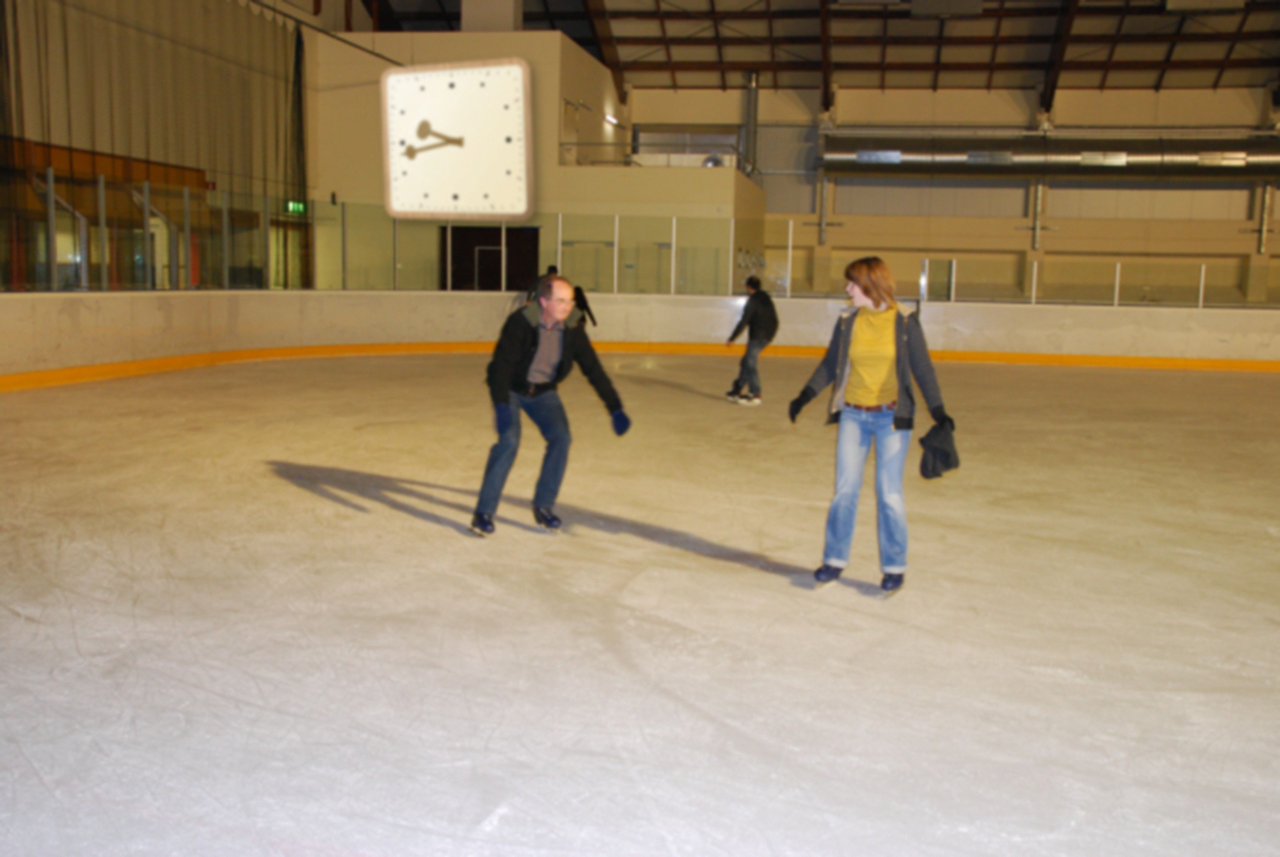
h=9 m=43
